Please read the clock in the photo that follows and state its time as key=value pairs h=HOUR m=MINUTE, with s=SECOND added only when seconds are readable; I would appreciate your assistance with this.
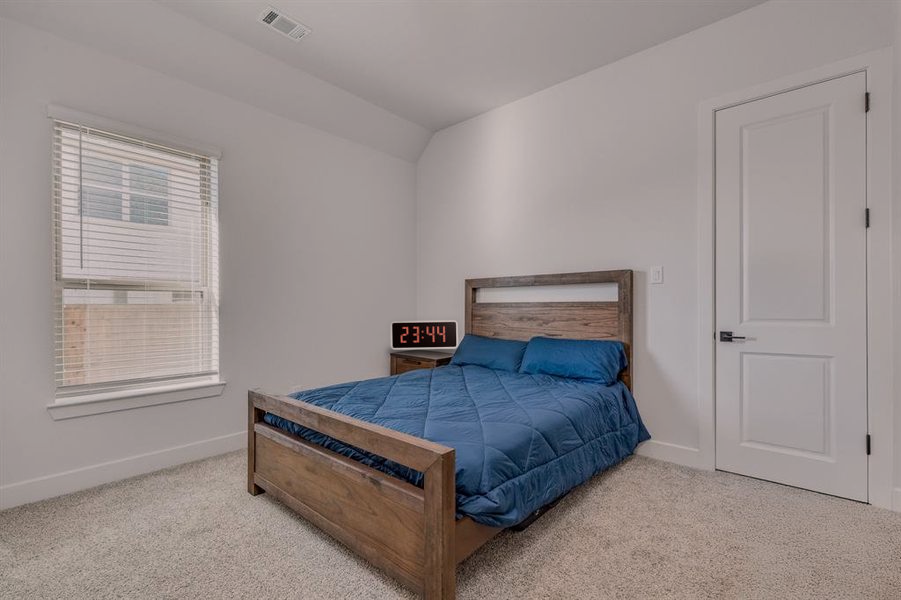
h=23 m=44
